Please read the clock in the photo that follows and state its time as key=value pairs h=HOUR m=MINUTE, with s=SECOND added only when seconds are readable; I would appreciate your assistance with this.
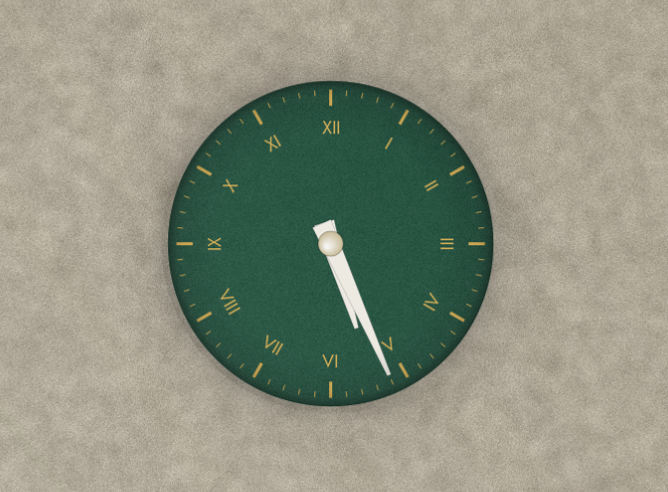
h=5 m=26
